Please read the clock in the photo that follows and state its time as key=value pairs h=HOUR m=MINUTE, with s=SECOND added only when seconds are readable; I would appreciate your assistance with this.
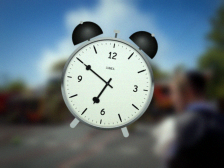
h=6 m=50
